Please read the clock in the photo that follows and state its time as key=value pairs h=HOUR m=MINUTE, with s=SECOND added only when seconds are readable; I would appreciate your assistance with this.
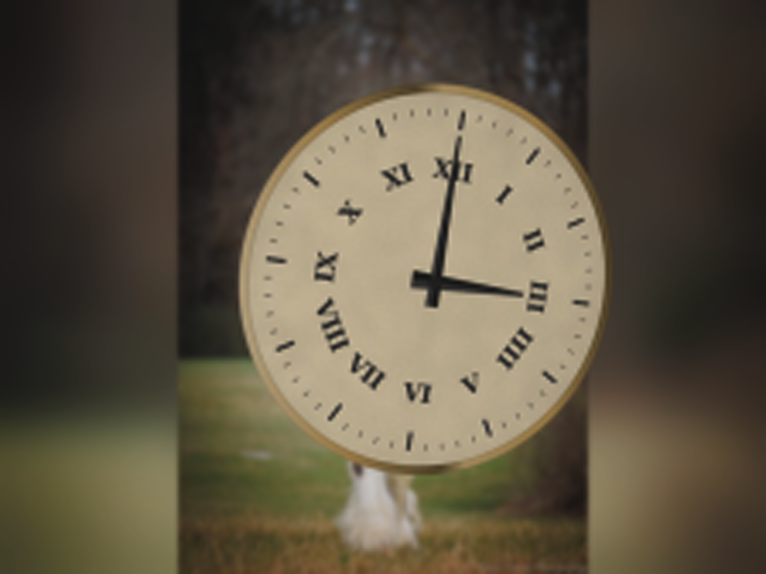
h=3 m=0
